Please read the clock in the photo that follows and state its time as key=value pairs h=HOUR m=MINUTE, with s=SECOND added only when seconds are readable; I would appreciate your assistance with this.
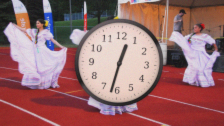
h=12 m=32
